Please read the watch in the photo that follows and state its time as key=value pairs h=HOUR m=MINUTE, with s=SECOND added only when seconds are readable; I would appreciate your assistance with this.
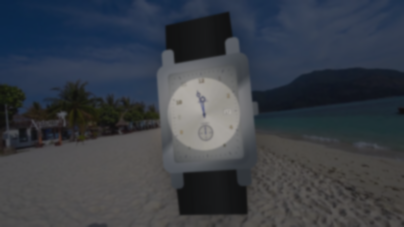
h=11 m=58
